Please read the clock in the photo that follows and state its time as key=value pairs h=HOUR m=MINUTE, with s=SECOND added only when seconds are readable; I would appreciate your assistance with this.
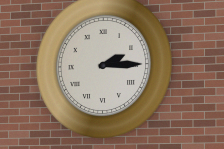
h=2 m=15
